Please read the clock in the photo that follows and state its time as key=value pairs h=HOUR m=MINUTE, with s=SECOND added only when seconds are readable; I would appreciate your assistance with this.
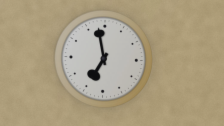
h=6 m=58
